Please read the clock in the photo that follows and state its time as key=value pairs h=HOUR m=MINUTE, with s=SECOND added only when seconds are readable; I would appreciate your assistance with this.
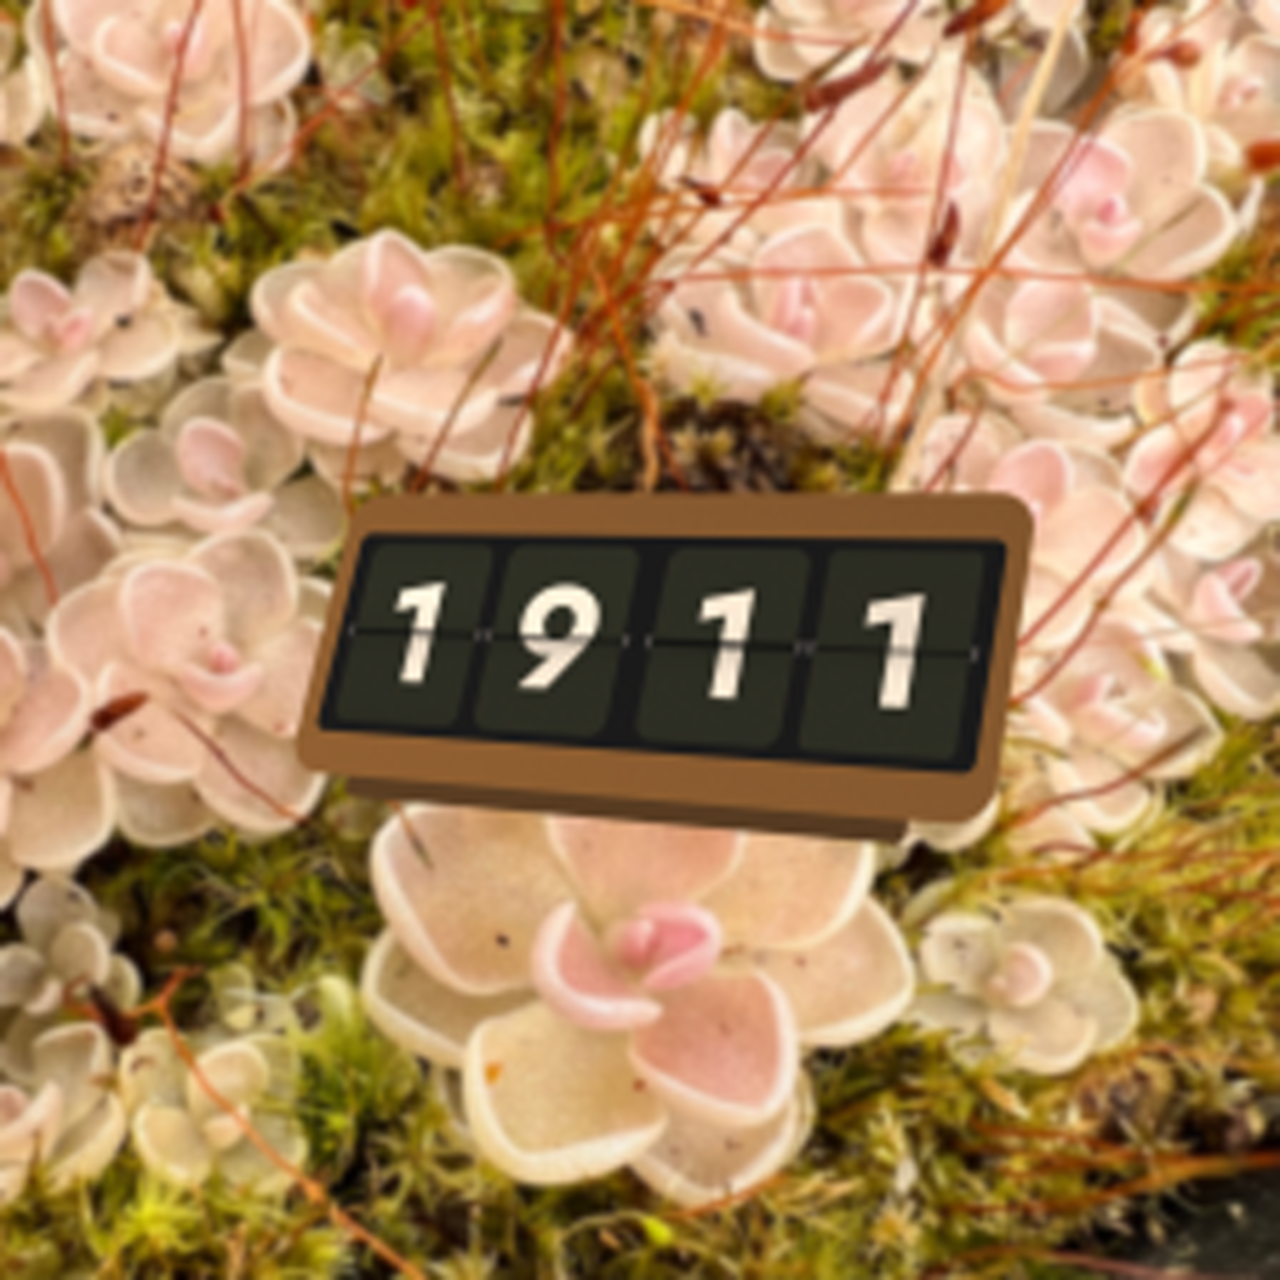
h=19 m=11
